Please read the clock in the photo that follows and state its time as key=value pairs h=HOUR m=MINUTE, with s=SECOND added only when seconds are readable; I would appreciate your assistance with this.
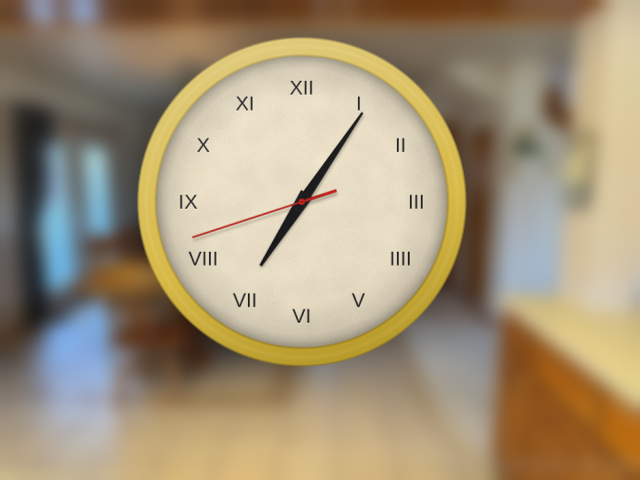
h=7 m=5 s=42
